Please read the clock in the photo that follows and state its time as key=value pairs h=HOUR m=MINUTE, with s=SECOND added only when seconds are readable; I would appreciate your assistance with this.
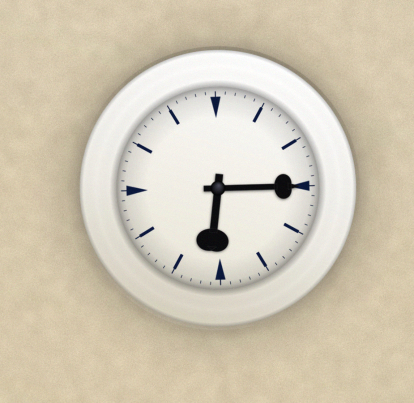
h=6 m=15
